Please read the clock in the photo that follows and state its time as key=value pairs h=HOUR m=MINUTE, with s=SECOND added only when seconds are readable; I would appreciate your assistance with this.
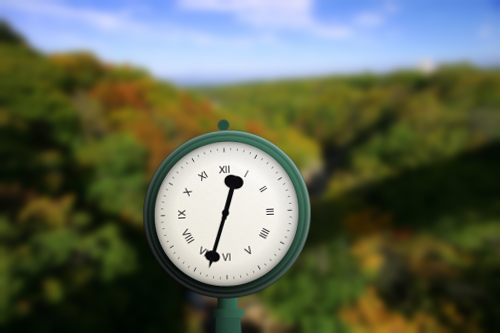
h=12 m=33
